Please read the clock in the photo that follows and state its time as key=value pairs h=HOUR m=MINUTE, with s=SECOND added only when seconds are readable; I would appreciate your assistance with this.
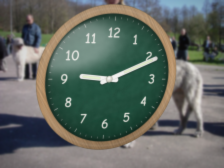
h=9 m=11
